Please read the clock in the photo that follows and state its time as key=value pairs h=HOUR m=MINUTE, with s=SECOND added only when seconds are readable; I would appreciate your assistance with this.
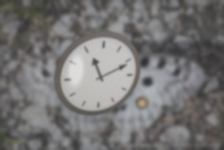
h=11 m=11
